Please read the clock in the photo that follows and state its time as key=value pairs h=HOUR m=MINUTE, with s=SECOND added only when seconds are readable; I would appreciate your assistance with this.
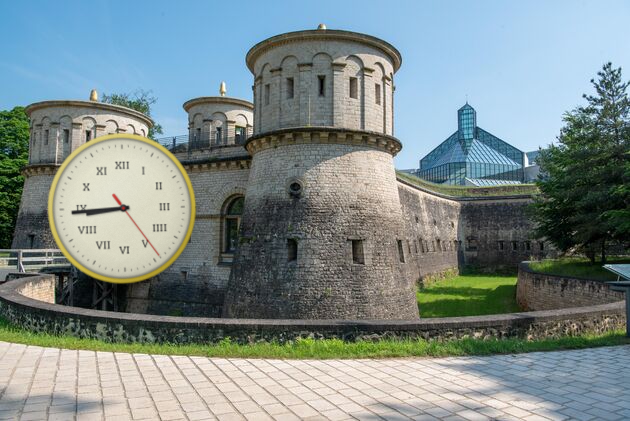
h=8 m=44 s=24
